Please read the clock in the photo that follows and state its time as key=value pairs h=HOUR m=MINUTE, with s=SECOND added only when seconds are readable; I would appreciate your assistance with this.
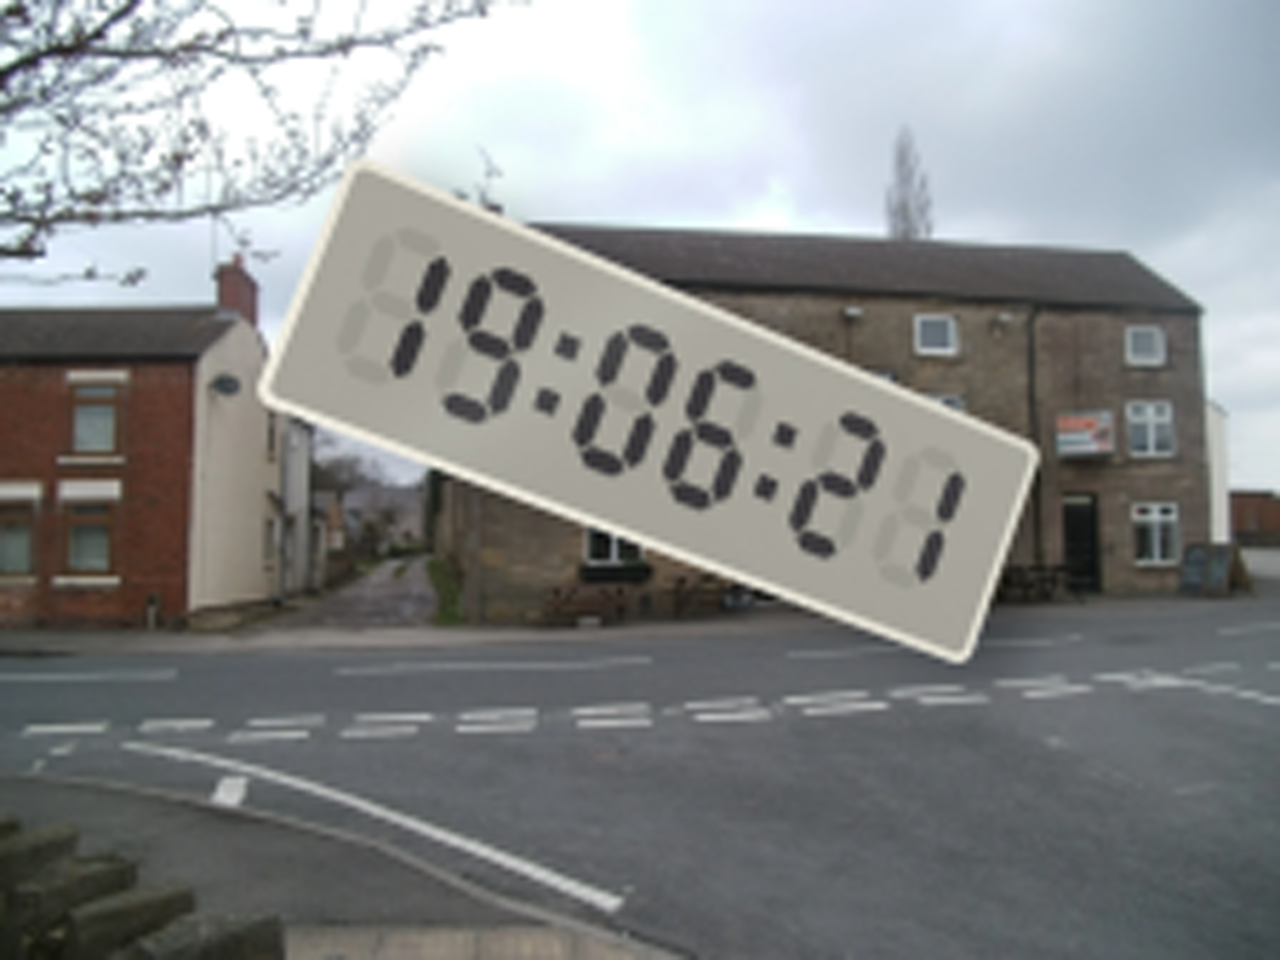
h=19 m=6 s=21
